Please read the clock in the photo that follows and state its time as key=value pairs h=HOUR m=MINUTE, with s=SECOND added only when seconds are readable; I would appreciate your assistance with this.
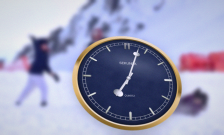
h=7 m=3
